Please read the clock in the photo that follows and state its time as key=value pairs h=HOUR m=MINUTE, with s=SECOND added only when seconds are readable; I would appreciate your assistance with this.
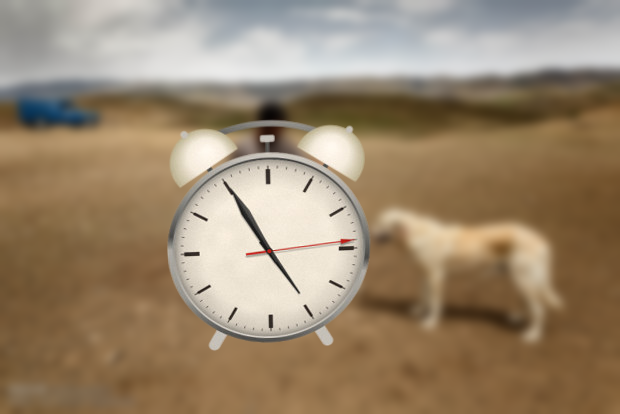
h=4 m=55 s=14
